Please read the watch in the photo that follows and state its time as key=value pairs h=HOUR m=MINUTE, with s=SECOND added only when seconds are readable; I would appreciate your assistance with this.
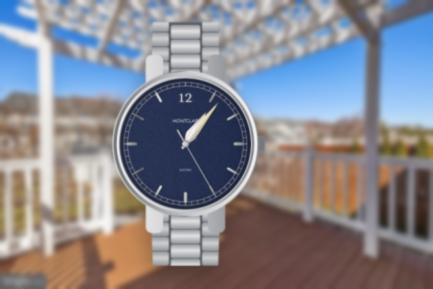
h=1 m=6 s=25
